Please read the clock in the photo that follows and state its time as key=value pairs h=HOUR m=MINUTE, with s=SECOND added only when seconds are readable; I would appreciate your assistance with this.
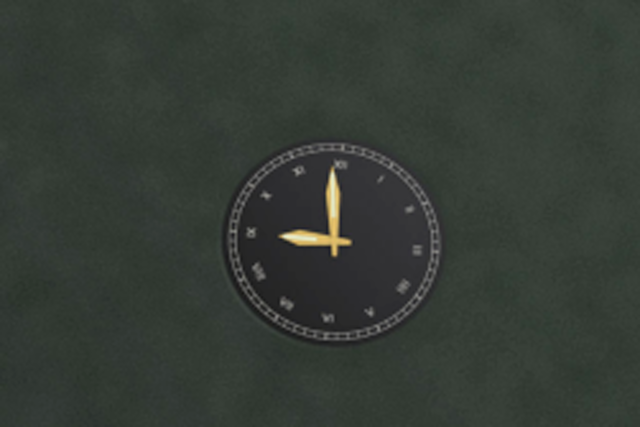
h=8 m=59
